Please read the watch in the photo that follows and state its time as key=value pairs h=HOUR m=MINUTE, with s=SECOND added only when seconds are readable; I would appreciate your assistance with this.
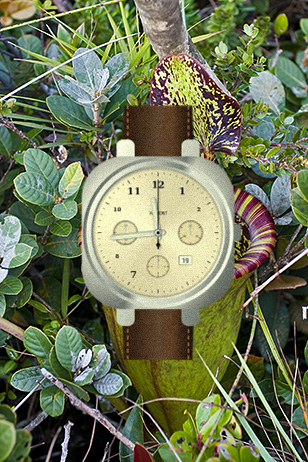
h=11 m=44
